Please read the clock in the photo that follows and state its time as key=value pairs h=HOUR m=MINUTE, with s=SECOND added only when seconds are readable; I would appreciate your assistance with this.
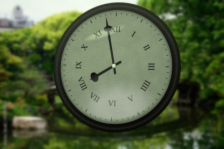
h=7 m=58
